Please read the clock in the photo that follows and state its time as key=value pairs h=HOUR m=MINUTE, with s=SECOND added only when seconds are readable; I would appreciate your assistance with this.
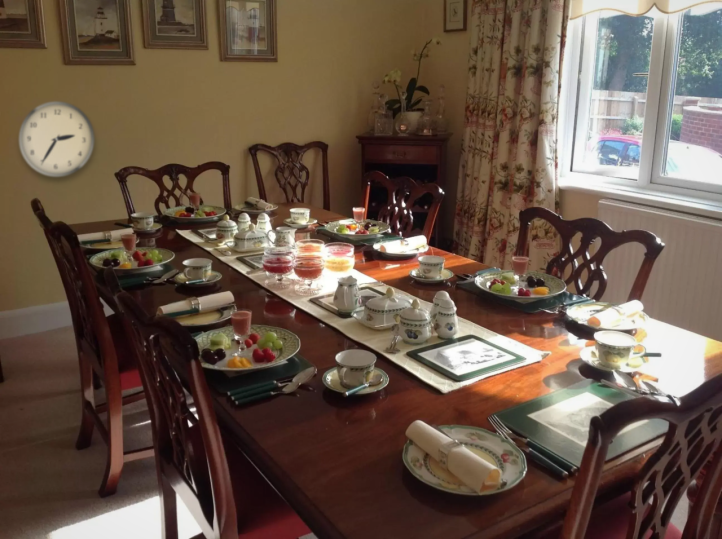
h=2 m=35
